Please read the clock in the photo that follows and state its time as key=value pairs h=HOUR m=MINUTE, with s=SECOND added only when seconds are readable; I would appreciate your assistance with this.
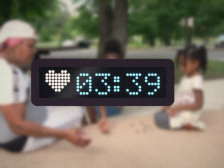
h=3 m=39
